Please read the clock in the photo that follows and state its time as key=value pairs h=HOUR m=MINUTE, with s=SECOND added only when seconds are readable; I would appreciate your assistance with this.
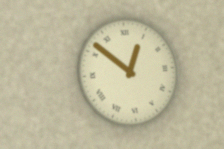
h=12 m=52
